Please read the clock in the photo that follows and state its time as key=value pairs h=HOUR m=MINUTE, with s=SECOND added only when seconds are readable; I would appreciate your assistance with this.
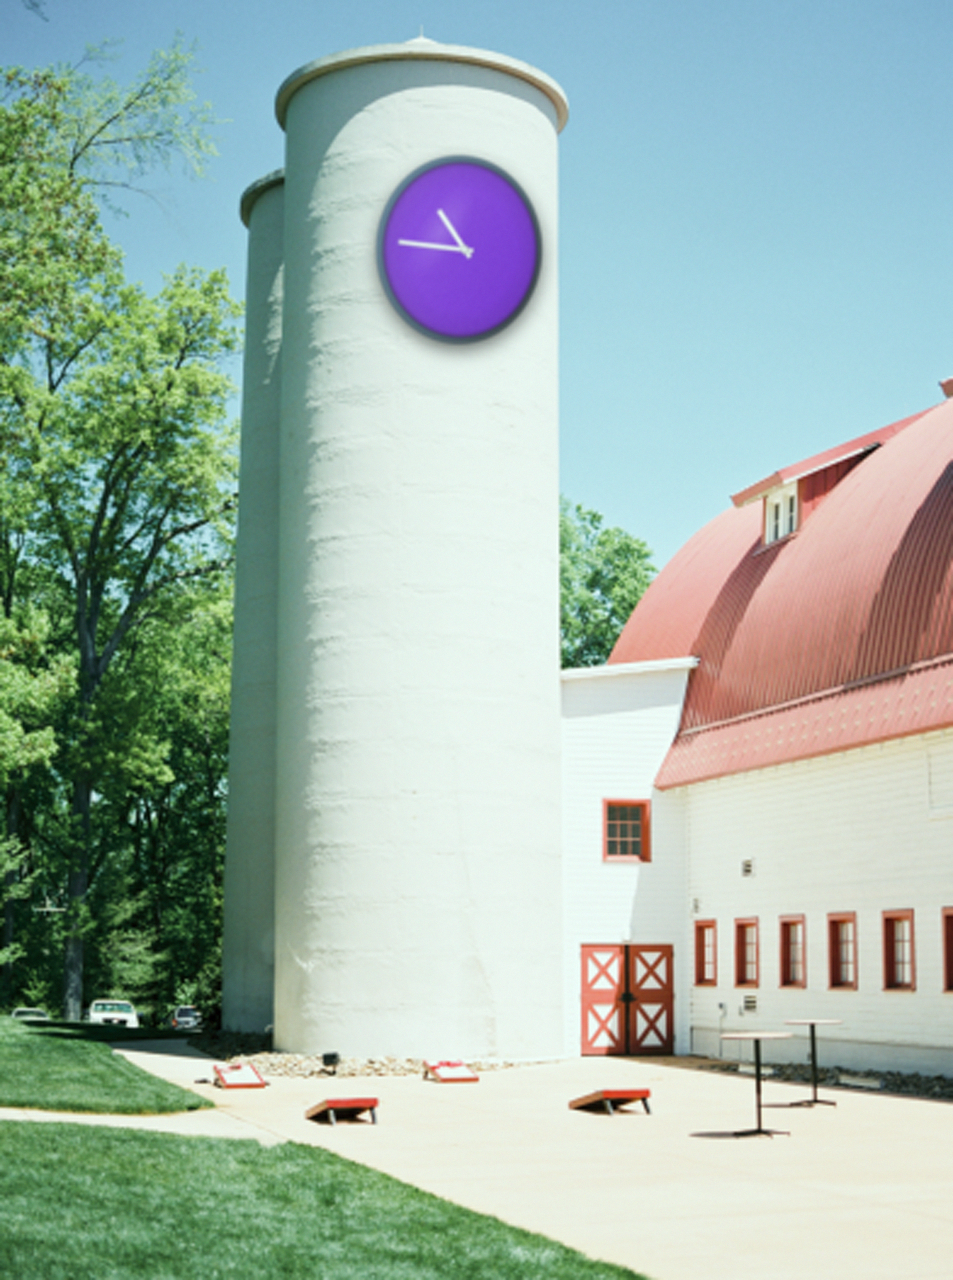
h=10 m=46
